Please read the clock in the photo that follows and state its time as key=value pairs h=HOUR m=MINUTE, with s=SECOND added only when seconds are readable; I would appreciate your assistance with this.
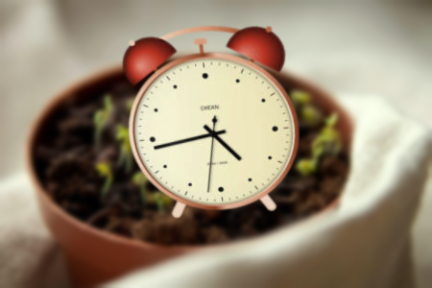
h=4 m=43 s=32
